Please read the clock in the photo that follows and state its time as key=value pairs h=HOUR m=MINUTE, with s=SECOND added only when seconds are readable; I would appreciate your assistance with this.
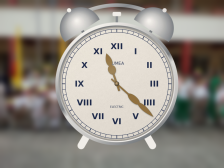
h=11 m=22
